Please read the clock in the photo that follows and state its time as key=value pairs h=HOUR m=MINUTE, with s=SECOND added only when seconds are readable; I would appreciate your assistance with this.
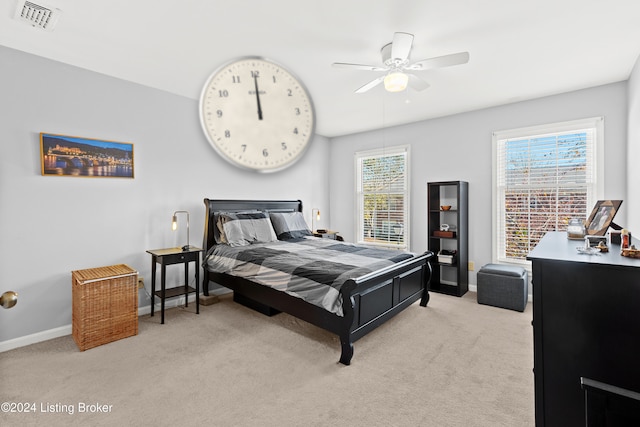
h=12 m=0
